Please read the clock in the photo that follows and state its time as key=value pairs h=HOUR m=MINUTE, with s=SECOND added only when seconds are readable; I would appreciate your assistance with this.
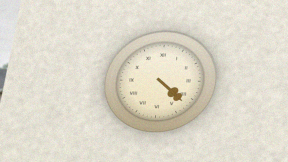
h=4 m=22
